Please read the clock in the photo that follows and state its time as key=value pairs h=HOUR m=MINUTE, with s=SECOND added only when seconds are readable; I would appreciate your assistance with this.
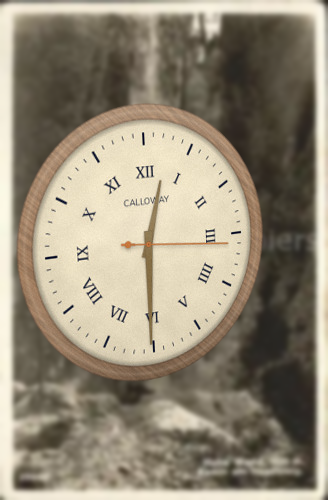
h=12 m=30 s=16
